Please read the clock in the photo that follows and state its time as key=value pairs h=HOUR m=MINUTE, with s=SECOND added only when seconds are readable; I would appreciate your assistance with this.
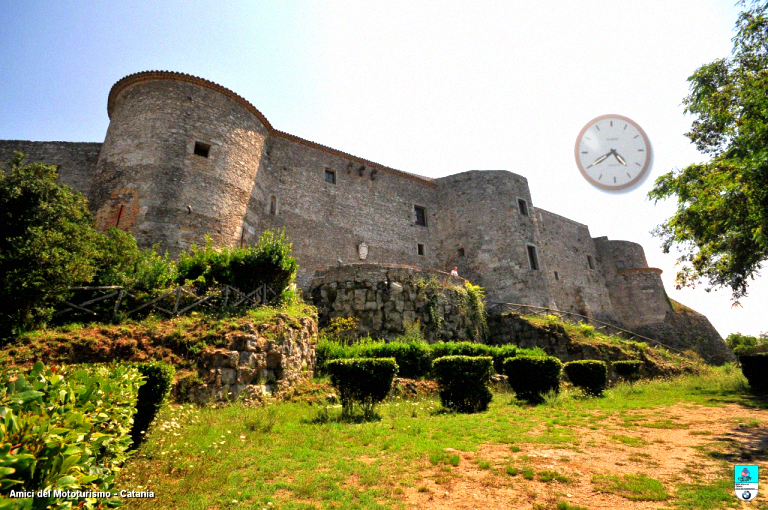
h=4 m=40
